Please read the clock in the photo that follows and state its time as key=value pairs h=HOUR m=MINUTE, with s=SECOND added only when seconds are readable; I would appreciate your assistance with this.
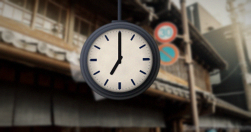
h=7 m=0
